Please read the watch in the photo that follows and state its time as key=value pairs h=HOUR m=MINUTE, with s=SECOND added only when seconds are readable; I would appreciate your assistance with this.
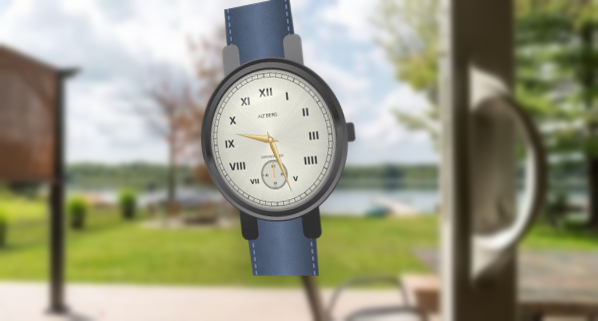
h=9 m=27
